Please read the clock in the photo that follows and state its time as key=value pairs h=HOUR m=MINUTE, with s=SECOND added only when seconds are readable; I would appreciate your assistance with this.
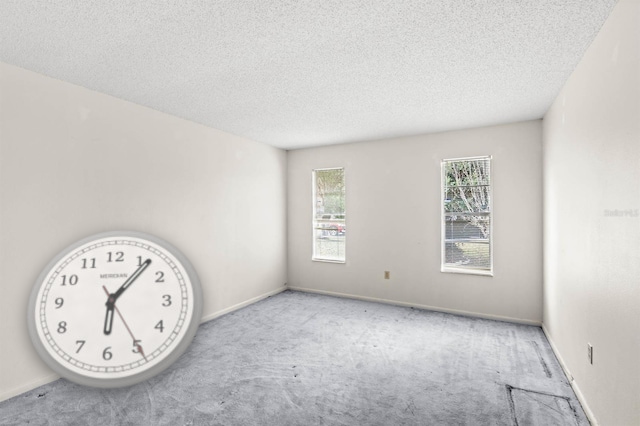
h=6 m=6 s=25
